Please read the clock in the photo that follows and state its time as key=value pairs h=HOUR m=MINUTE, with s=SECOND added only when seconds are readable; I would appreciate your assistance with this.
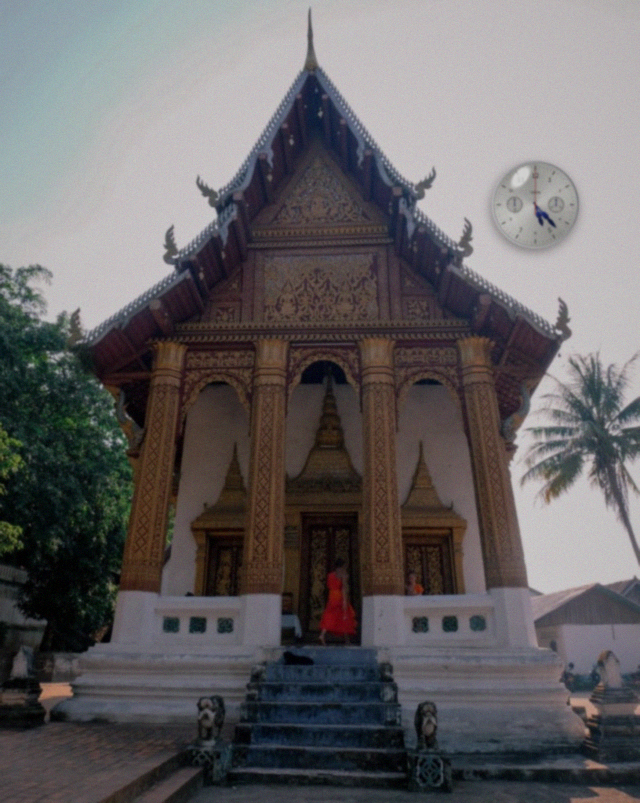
h=5 m=23
